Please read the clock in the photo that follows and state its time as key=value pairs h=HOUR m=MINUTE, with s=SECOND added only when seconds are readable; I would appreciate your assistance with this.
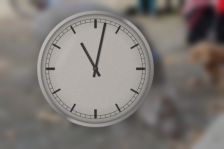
h=11 m=2
